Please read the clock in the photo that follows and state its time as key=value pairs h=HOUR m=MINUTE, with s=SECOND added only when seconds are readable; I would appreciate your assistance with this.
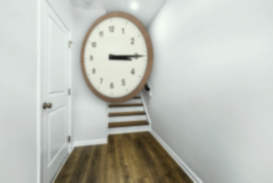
h=3 m=15
